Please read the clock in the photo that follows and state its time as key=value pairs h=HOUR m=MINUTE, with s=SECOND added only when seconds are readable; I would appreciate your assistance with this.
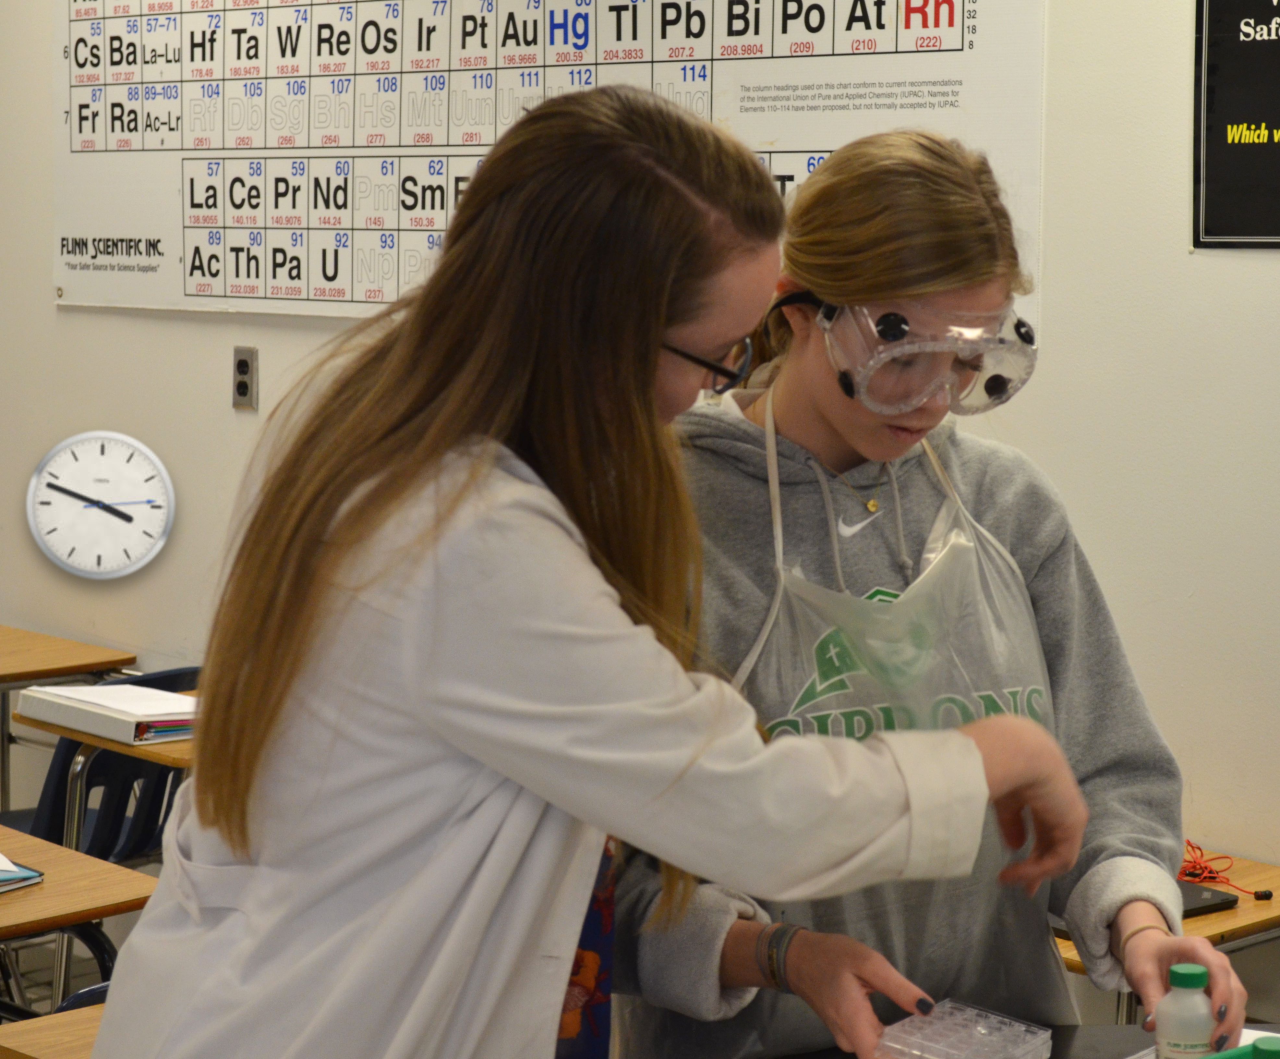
h=3 m=48 s=14
